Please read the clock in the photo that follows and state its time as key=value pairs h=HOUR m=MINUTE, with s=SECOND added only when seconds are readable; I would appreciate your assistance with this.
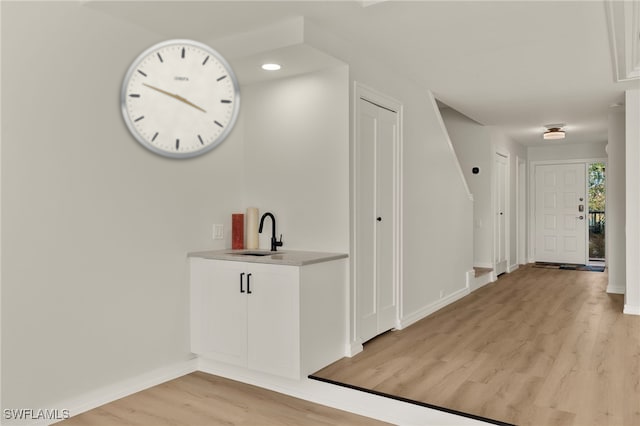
h=3 m=48
